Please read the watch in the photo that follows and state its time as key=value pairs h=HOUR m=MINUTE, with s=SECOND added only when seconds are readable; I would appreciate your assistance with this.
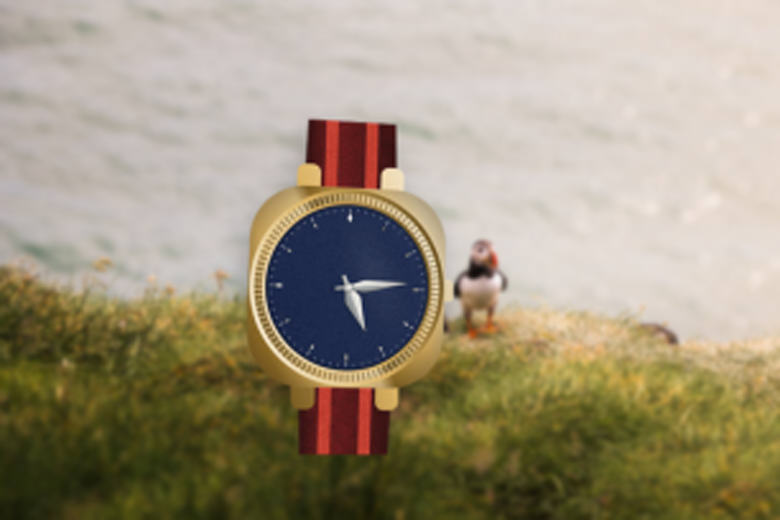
h=5 m=14
